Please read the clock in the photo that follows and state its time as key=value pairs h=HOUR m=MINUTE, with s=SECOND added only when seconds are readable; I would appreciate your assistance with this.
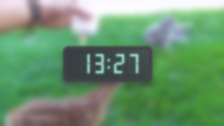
h=13 m=27
